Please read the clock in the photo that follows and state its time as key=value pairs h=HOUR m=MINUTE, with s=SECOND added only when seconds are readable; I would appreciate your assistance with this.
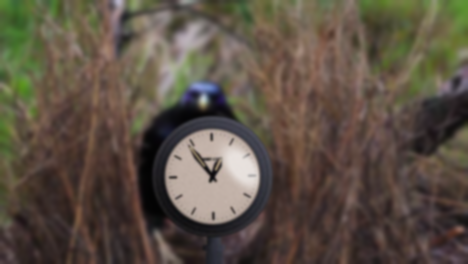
h=12 m=54
